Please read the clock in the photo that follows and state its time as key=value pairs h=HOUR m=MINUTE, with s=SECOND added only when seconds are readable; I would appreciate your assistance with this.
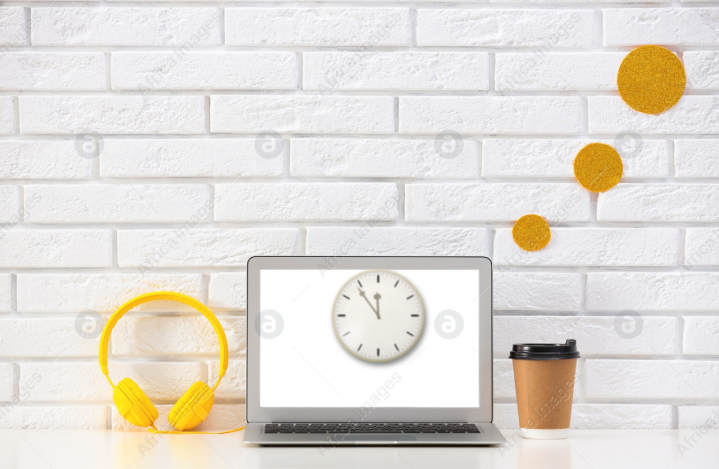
h=11 m=54
